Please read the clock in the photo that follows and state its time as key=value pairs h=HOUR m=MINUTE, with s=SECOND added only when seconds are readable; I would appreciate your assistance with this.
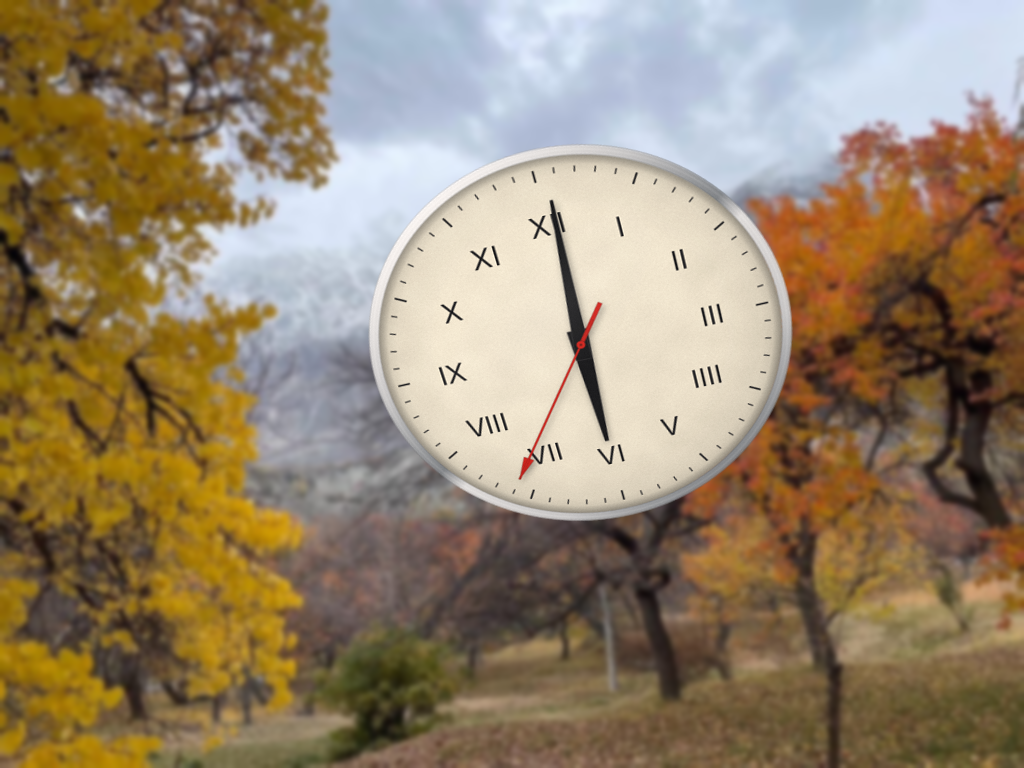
h=6 m=0 s=36
